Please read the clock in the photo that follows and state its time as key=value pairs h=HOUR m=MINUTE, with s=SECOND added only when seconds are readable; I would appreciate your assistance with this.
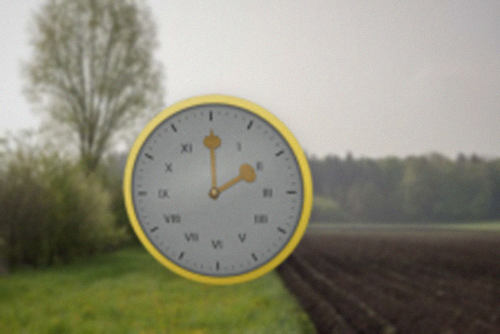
h=2 m=0
